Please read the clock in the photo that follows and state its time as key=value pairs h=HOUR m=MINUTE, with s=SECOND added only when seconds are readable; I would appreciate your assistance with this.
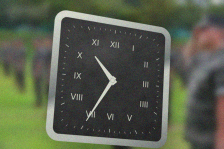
h=10 m=35
